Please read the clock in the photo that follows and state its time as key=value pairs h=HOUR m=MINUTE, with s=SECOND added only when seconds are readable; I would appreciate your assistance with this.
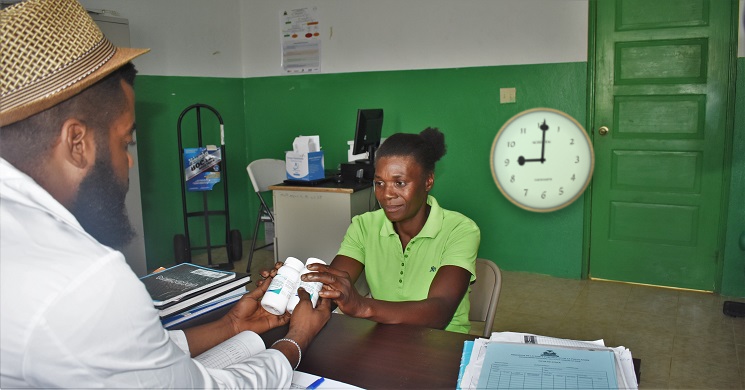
h=9 m=1
